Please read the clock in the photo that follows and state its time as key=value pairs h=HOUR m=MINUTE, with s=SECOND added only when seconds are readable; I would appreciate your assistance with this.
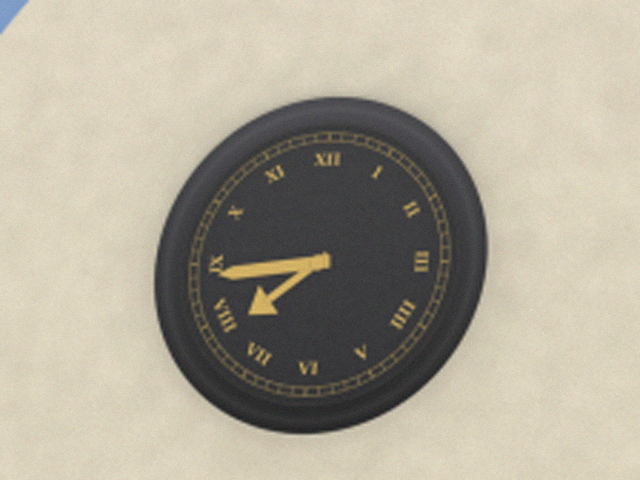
h=7 m=44
